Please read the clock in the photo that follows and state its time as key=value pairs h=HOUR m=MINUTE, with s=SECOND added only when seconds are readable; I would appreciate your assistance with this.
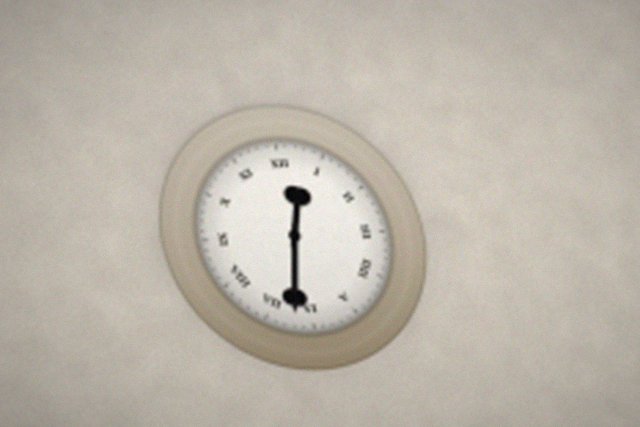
h=12 m=32
